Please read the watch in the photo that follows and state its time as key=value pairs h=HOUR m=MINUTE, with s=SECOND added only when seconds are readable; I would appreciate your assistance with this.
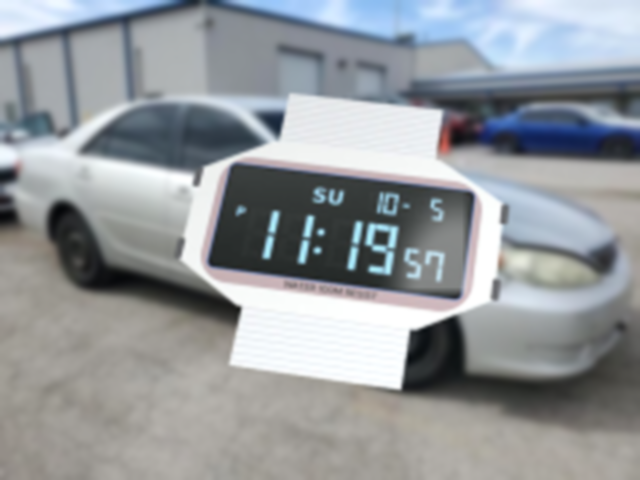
h=11 m=19 s=57
